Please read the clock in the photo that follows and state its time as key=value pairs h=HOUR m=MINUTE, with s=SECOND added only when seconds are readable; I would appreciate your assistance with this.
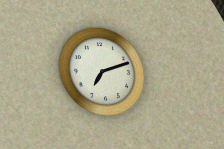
h=7 m=12
